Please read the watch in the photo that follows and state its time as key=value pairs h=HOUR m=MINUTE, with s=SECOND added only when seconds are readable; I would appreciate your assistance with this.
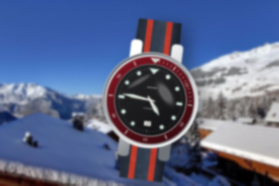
h=4 m=46
